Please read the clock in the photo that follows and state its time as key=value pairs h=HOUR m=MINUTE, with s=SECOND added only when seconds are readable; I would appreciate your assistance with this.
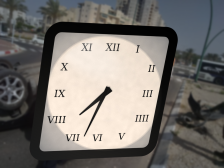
h=7 m=33
